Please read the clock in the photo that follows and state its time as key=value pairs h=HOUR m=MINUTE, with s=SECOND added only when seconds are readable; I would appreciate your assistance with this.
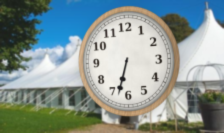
h=6 m=33
